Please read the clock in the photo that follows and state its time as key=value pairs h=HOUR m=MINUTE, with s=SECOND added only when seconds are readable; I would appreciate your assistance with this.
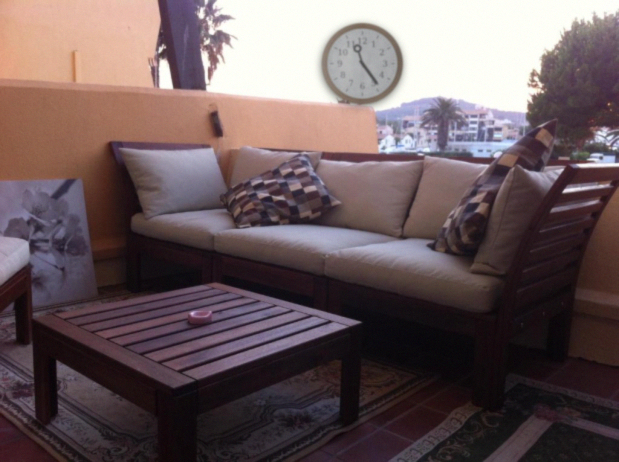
h=11 m=24
